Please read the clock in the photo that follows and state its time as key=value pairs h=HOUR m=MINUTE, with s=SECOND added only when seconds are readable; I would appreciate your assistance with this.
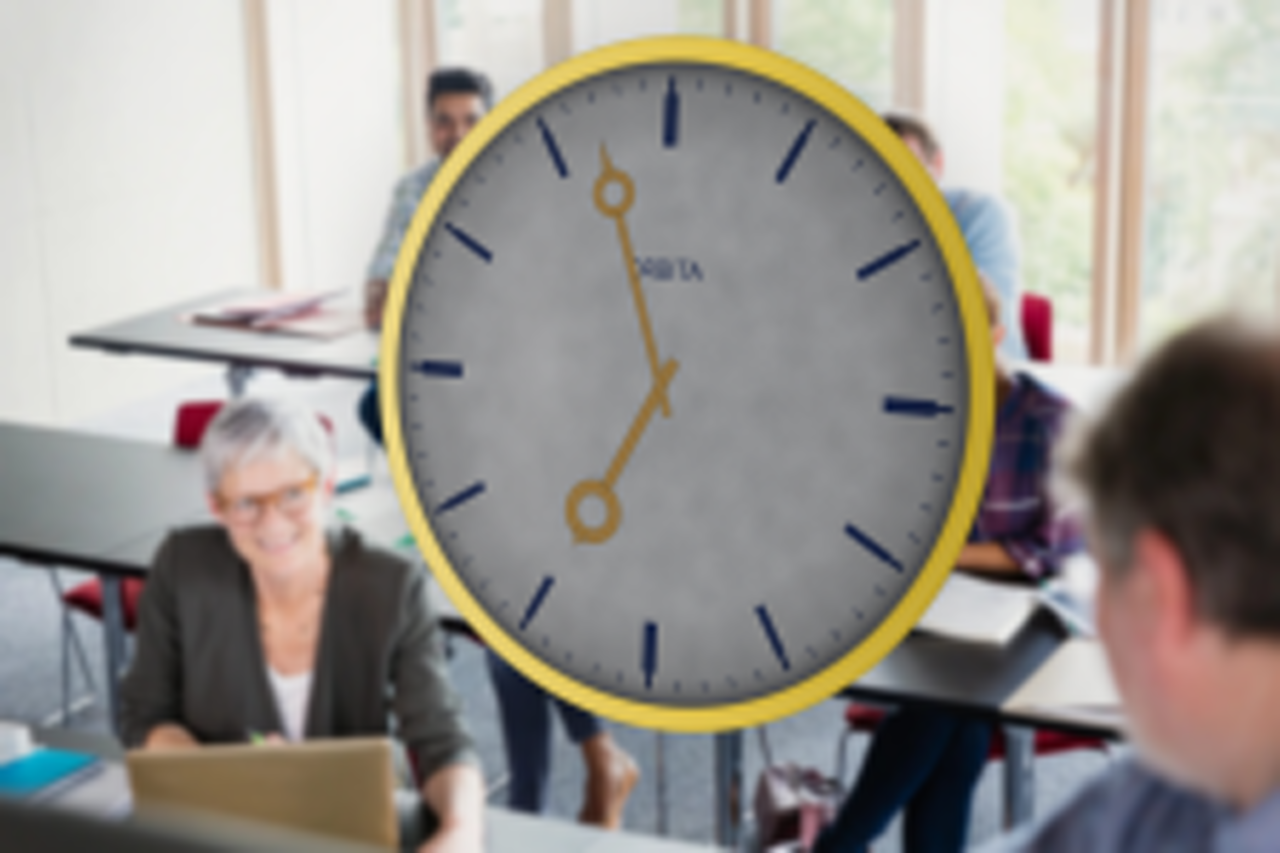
h=6 m=57
